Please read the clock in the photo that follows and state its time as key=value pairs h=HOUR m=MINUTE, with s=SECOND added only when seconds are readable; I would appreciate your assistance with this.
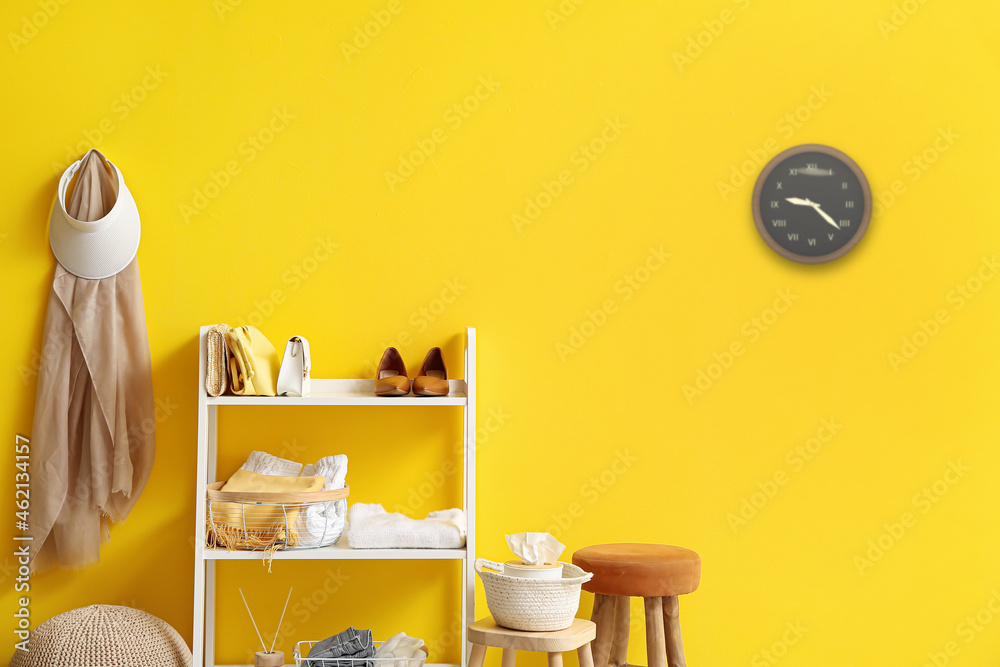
h=9 m=22
